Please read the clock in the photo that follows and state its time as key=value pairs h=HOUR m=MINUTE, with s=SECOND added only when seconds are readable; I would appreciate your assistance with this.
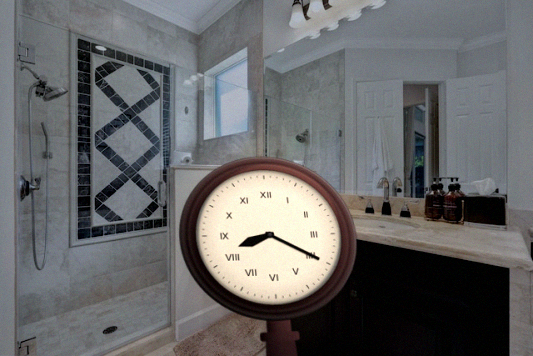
h=8 m=20
